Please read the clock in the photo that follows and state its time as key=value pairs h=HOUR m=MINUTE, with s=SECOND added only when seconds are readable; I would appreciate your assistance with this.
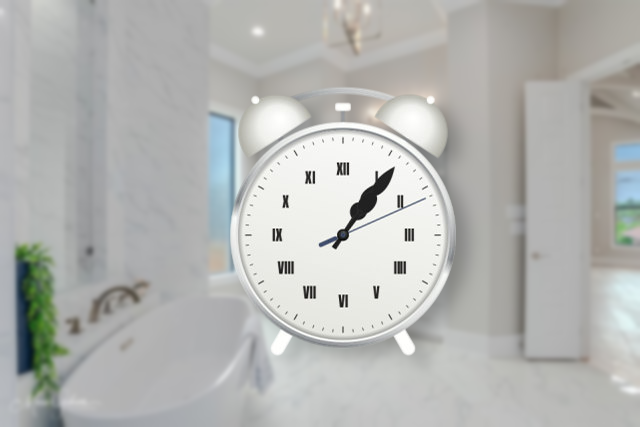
h=1 m=6 s=11
